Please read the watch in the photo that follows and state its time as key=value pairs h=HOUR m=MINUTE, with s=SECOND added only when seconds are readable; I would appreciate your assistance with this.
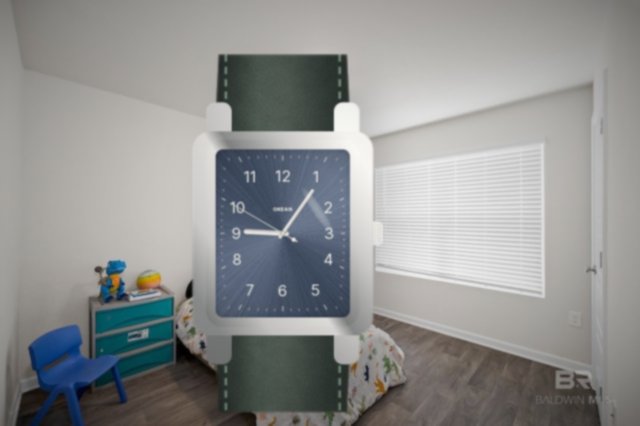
h=9 m=5 s=50
